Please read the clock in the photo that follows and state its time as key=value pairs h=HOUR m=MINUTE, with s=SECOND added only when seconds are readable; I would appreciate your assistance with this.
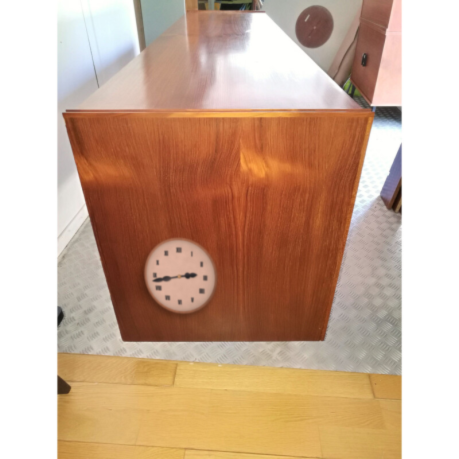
h=2 m=43
